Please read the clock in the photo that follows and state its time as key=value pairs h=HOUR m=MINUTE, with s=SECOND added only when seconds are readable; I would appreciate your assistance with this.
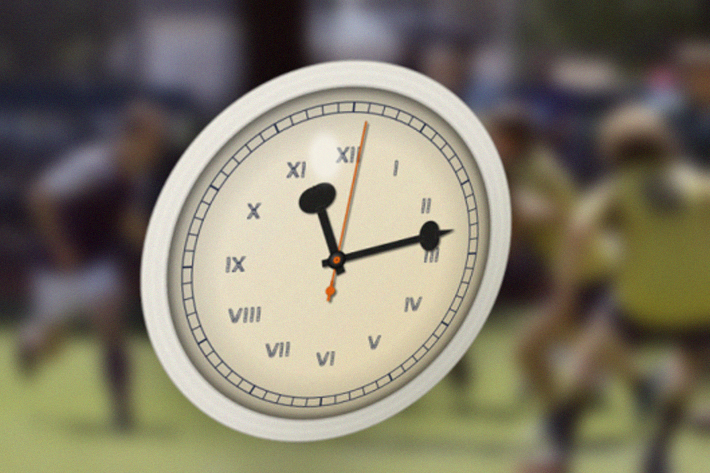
h=11 m=13 s=1
